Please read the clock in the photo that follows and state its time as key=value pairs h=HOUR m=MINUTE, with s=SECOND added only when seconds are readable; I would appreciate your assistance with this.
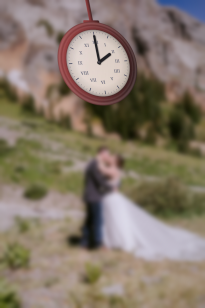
h=2 m=0
